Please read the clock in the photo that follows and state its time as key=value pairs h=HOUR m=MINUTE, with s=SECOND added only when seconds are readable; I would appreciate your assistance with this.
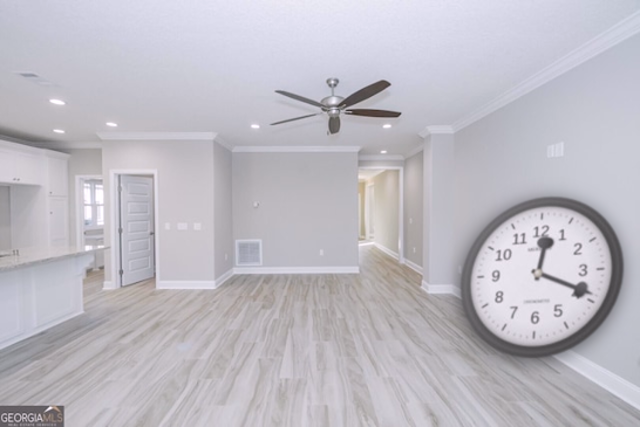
h=12 m=19
